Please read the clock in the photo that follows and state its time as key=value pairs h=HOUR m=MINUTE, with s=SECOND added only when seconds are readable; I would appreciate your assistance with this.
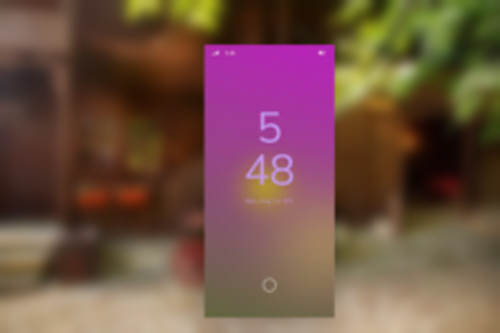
h=5 m=48
